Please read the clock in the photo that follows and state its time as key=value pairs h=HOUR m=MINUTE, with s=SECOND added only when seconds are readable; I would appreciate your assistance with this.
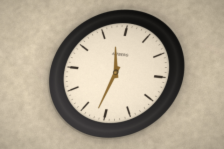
h=11 m=32
